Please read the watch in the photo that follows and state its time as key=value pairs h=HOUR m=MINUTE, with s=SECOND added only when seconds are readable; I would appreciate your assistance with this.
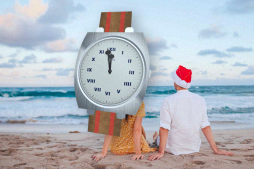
h=11 m=58
